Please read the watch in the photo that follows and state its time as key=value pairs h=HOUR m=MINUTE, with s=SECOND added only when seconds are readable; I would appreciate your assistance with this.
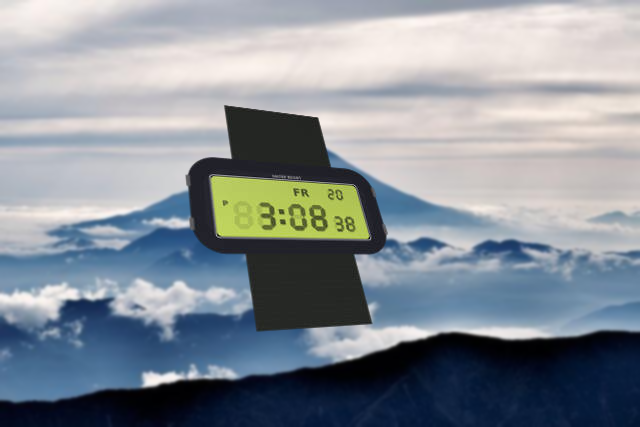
h=3 m=8 s=38
